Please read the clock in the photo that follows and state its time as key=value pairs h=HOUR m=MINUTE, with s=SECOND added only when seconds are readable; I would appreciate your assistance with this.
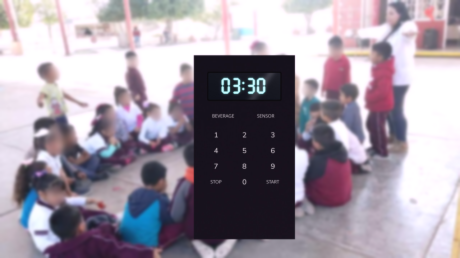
h=3 m=30
